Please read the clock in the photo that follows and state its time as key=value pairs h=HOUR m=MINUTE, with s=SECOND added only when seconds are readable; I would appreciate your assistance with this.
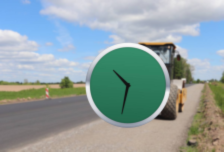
h=10 m=32
